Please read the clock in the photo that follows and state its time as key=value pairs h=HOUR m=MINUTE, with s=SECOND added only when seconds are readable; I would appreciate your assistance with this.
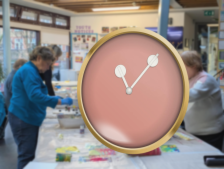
h=11 m=7
